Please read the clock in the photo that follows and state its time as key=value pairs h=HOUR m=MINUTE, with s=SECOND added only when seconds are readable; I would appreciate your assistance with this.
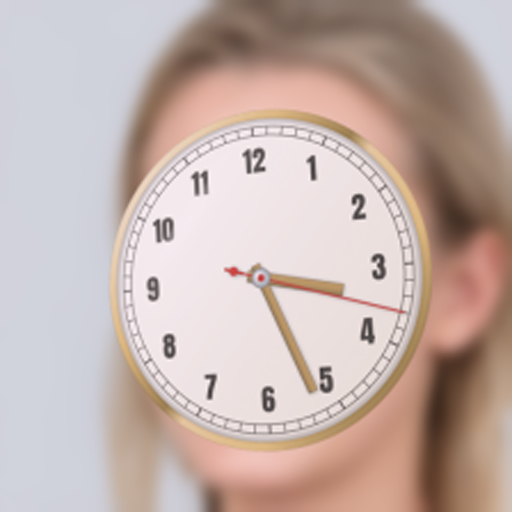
h=3 m=26 s=18
